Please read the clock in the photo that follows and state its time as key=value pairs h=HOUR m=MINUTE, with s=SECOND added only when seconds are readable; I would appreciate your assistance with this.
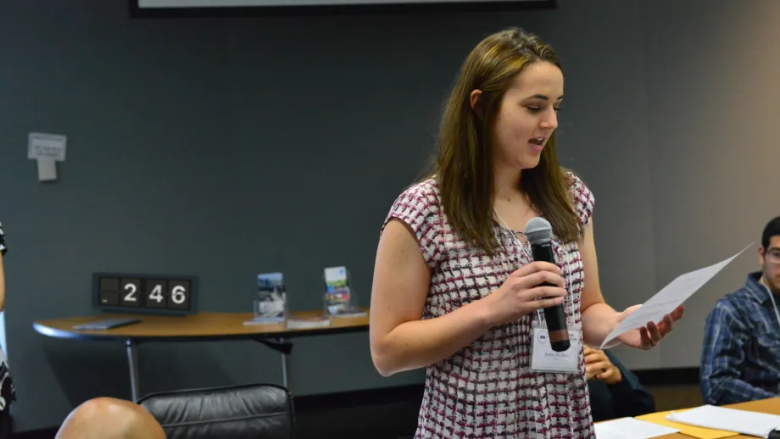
h=2 m=46
